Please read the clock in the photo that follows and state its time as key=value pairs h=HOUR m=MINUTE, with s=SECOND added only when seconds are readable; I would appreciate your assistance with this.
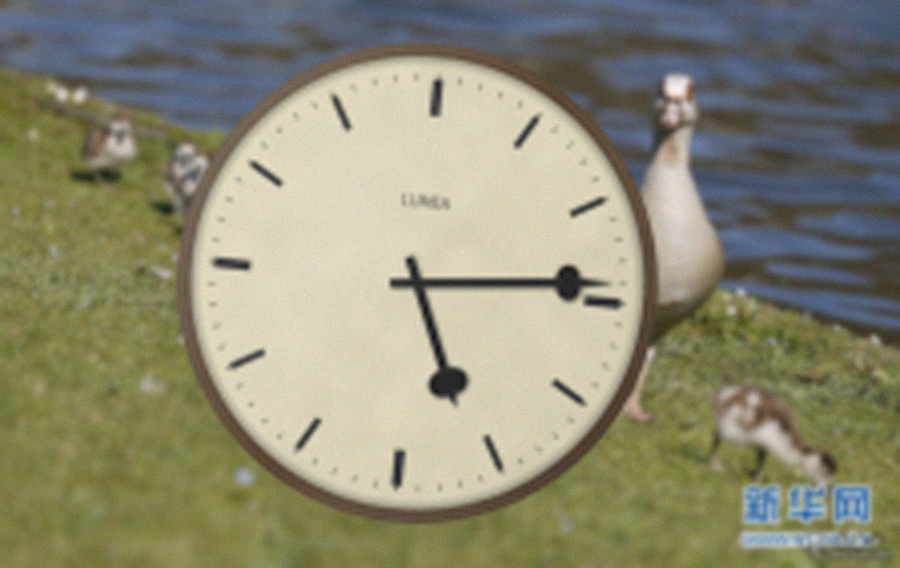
h=5 m=14
